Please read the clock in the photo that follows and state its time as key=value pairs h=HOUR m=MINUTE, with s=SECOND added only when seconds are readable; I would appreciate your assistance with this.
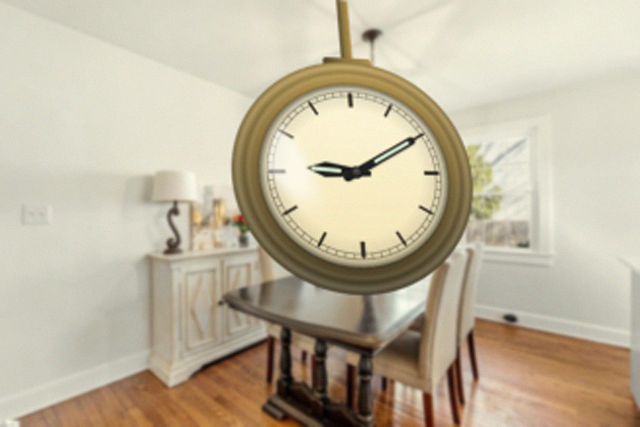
h=9 m=10
